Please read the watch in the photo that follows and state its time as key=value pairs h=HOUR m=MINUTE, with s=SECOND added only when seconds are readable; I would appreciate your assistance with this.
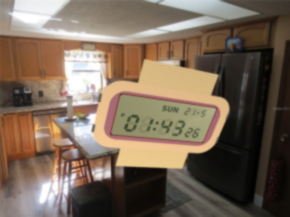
h=1 m=43 s=26
